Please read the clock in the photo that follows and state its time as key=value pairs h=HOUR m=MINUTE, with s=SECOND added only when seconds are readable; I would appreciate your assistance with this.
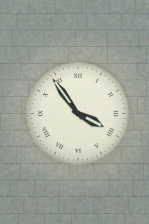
h=3 m=54
